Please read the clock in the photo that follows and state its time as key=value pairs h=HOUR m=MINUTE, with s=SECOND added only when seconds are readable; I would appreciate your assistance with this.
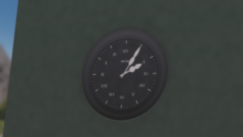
h=2 m=5
